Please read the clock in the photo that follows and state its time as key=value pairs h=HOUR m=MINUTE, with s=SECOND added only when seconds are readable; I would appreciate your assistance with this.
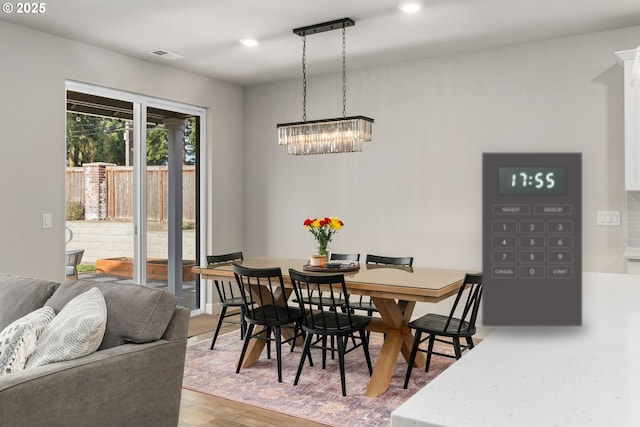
h=17 m=55
